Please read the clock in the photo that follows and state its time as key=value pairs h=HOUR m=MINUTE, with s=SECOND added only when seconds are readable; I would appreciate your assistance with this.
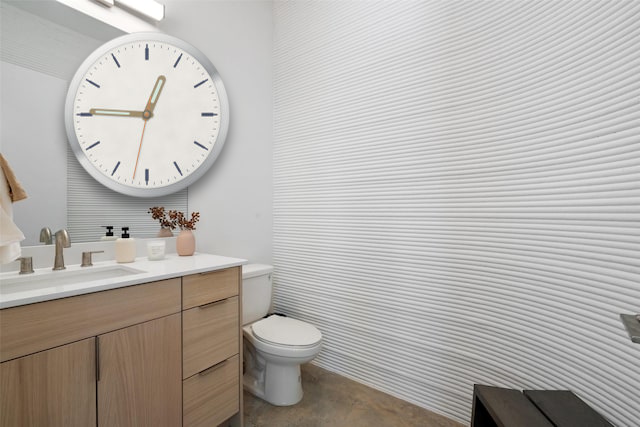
h=12 m=45 s=32
